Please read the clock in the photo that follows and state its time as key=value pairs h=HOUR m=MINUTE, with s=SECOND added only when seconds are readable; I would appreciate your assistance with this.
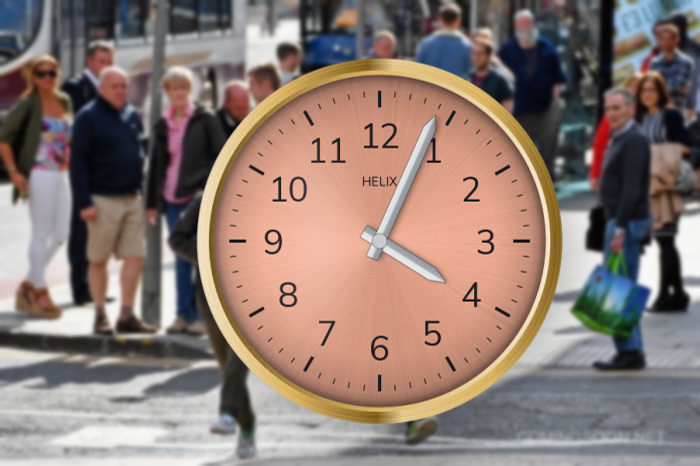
h=4 m=4
